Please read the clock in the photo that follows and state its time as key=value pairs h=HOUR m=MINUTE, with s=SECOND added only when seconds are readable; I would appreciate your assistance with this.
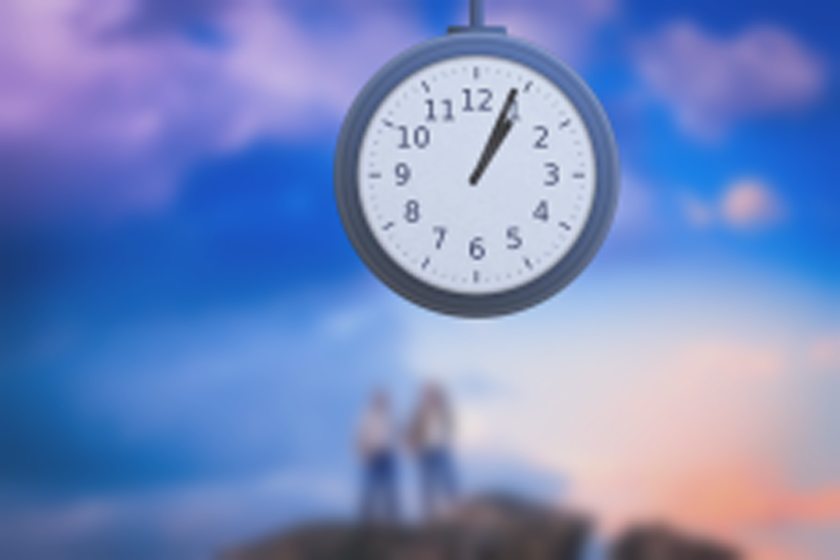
h=1 m=4
